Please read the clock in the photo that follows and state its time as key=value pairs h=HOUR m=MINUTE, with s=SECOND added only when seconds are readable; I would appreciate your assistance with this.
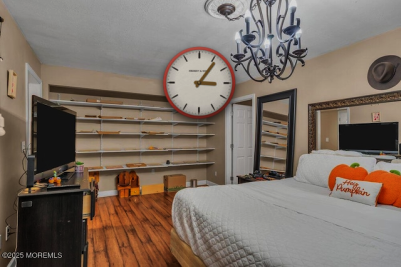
h=3 m=6
